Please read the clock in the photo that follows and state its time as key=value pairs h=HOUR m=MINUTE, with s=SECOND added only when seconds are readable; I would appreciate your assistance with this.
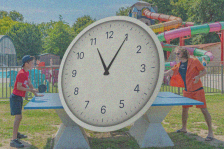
h=11 m=5
